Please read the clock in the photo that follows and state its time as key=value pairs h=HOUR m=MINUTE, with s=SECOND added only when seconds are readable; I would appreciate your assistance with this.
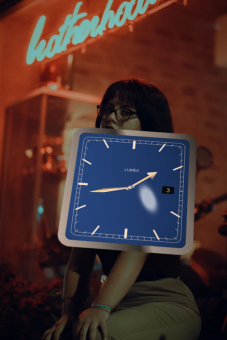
h=1 m=43
